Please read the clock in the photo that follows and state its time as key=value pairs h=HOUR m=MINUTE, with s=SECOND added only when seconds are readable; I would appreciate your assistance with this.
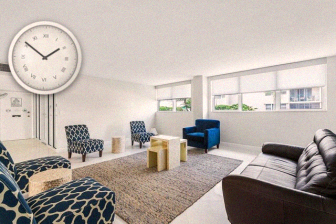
h=1 m=51
